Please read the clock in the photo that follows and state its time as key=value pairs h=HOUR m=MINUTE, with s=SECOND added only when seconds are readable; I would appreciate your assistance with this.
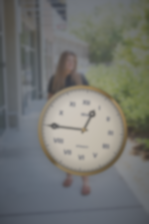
h=12 m=45
